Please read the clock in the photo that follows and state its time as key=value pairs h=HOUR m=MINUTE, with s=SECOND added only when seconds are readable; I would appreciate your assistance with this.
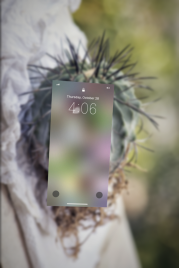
h=4 m=6
